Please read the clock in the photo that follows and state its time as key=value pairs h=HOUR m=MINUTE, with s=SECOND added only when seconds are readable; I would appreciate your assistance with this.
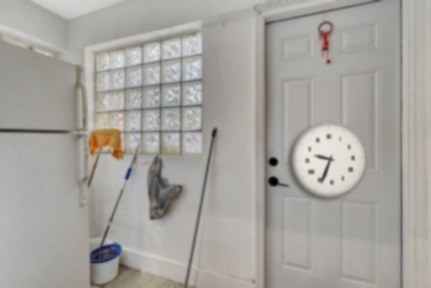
h=9 m=34
